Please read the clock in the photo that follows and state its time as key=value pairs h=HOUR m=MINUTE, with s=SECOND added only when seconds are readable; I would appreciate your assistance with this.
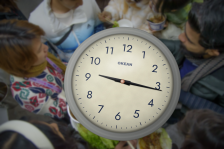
h=9 m=16
